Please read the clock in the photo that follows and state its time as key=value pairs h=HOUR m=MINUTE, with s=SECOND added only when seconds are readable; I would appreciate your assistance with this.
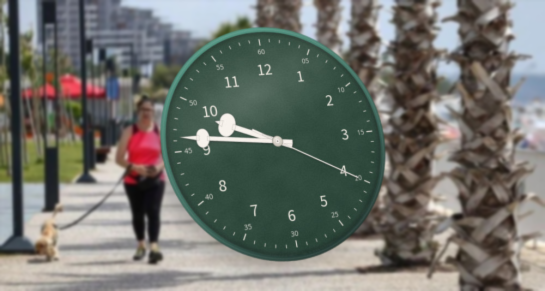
h=9 m=46 s=20
